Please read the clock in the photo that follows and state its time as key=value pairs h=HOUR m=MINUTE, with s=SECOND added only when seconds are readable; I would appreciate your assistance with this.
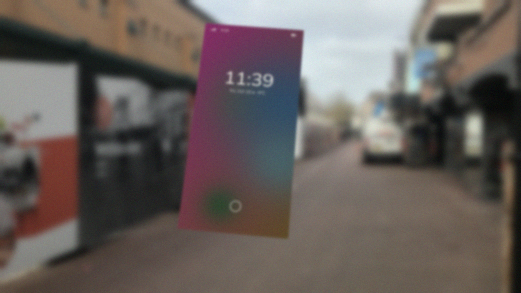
h=11 m=39
